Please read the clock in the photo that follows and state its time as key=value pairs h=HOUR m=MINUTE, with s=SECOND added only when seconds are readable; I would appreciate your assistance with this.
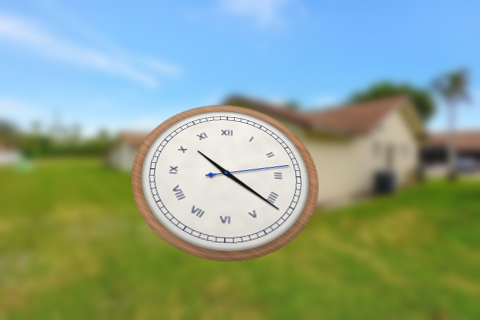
h=10 m=21 s=13
